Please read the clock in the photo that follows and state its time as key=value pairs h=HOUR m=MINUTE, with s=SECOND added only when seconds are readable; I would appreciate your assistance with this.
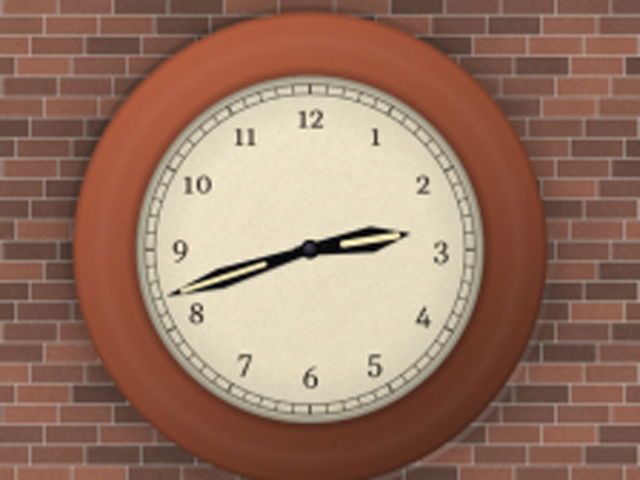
h=2 m=42
